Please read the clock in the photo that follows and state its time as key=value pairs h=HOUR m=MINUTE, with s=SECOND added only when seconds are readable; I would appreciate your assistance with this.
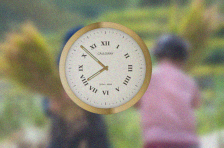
h=7 m=52
